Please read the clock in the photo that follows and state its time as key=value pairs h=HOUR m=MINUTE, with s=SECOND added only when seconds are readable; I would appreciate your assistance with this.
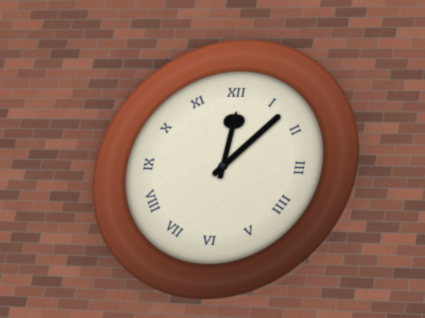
h=12 m=7
